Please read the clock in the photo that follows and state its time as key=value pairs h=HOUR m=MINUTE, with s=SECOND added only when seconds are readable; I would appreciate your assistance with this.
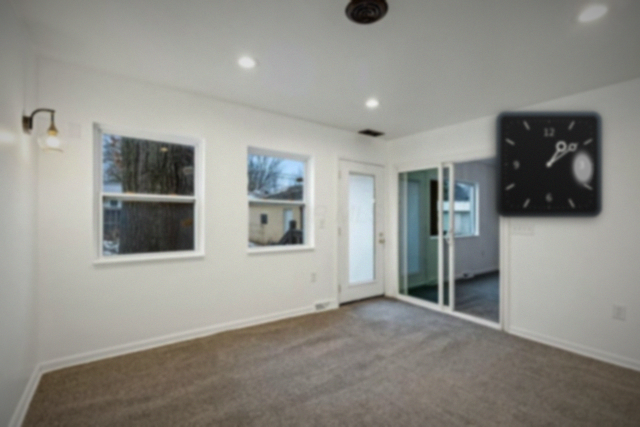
h=1 m=9
